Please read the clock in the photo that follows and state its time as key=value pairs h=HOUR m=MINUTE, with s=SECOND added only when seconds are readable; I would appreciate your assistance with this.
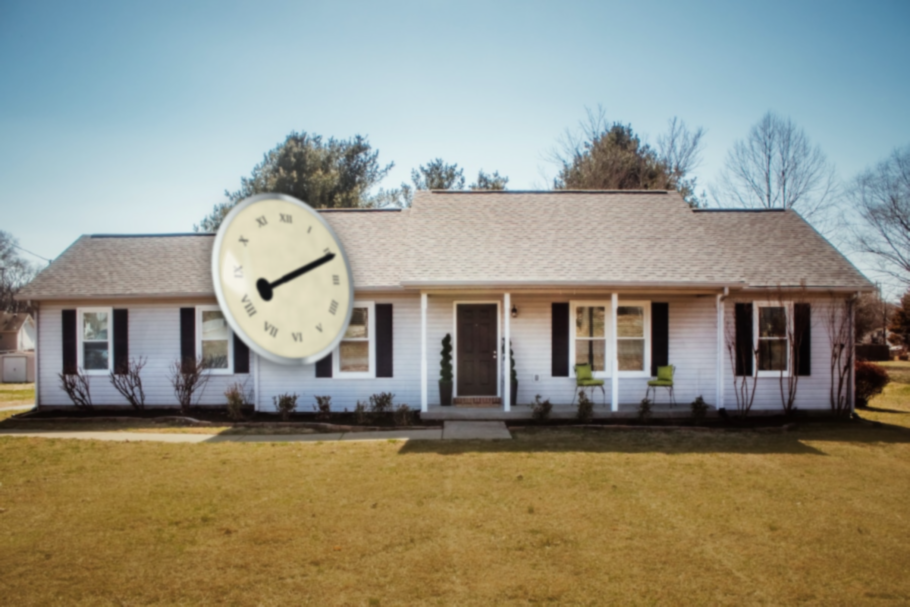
h=8 m=11
